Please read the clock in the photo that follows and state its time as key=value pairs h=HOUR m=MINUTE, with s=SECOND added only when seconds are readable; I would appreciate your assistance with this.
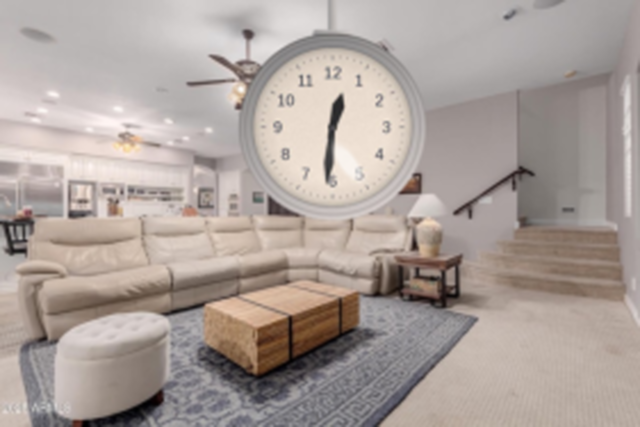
h=12 m=31
